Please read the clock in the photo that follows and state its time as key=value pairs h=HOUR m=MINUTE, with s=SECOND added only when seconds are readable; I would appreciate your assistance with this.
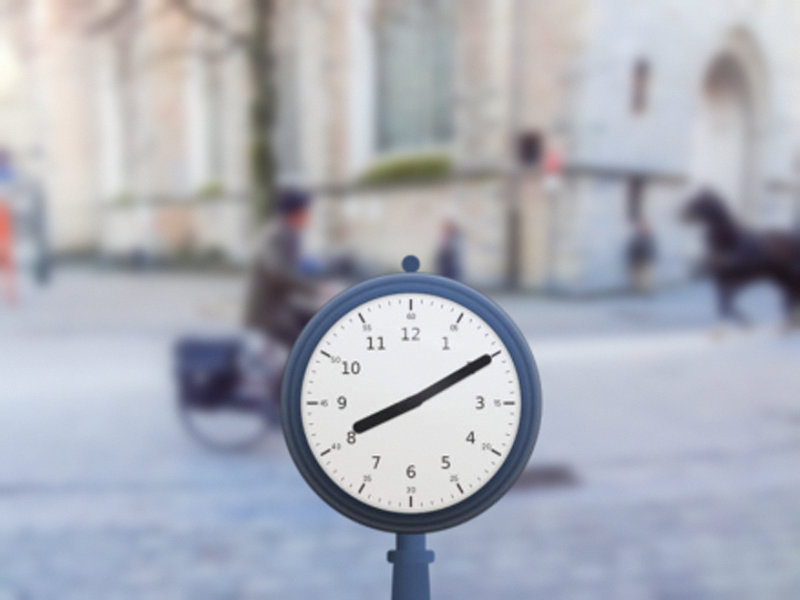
h=8 m=10
